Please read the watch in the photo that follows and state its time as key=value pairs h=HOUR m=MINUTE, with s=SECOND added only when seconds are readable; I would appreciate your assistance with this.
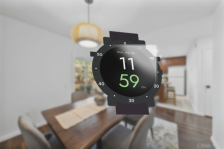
h=11 m=59
